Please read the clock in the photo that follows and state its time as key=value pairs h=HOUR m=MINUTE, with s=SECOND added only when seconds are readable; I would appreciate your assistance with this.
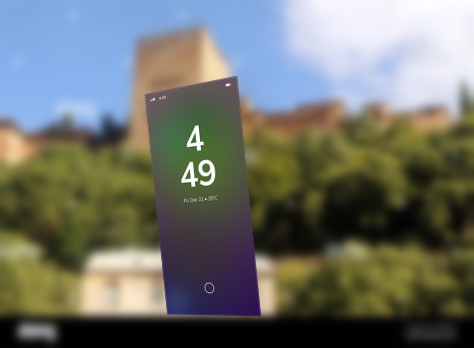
h=4 m=49
